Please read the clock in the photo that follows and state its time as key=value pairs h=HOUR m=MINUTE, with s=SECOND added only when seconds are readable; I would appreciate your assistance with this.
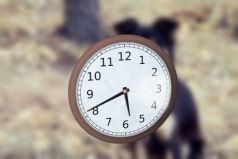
h=5 m=41
